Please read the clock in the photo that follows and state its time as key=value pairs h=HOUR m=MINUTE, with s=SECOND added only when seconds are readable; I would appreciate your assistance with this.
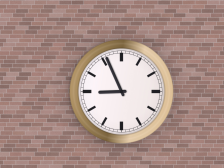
h=8 m=56
